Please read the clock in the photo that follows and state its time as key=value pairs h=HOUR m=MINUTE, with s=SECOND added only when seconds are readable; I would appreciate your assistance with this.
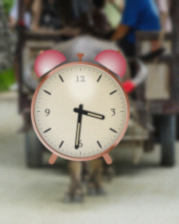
h=3 m=31
